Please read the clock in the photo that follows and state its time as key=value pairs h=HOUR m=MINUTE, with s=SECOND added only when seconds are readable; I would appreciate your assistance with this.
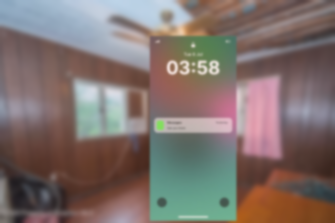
h=3 m=58
